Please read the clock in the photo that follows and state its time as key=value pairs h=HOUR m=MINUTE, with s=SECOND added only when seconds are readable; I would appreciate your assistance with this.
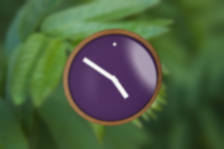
h=4 m=51
